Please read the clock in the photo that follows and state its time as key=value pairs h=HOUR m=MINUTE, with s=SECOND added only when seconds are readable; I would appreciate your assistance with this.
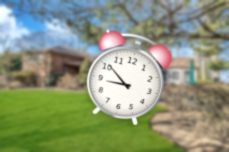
h=8 m=51
